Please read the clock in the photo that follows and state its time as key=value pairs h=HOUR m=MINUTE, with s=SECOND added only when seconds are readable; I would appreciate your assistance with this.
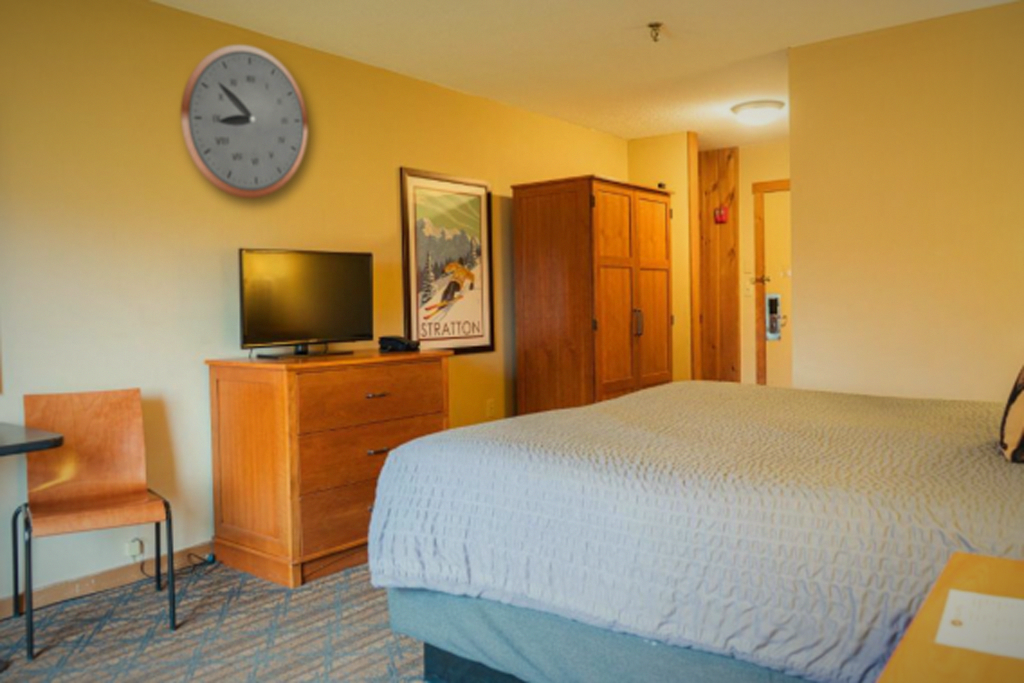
h=8 m=52
